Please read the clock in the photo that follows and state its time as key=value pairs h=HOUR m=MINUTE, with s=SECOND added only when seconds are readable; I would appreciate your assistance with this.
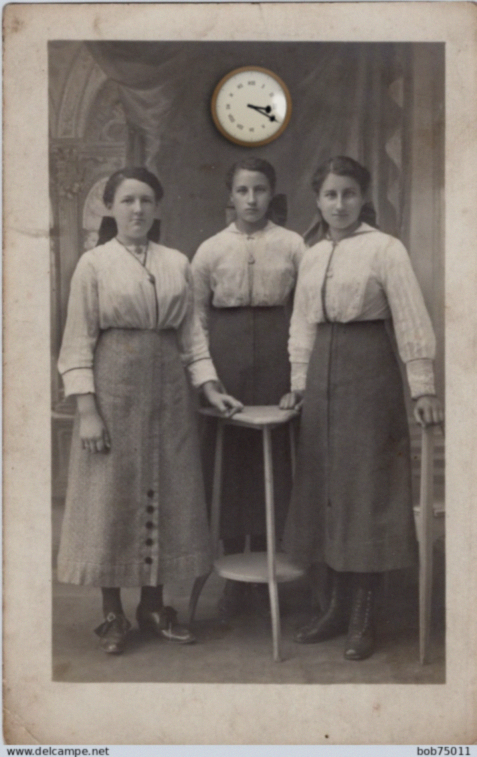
h=3 m=20
